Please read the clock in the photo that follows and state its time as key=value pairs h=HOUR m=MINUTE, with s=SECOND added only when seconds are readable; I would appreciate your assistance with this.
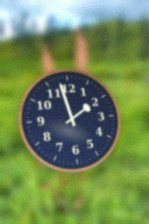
h=1 m=58
